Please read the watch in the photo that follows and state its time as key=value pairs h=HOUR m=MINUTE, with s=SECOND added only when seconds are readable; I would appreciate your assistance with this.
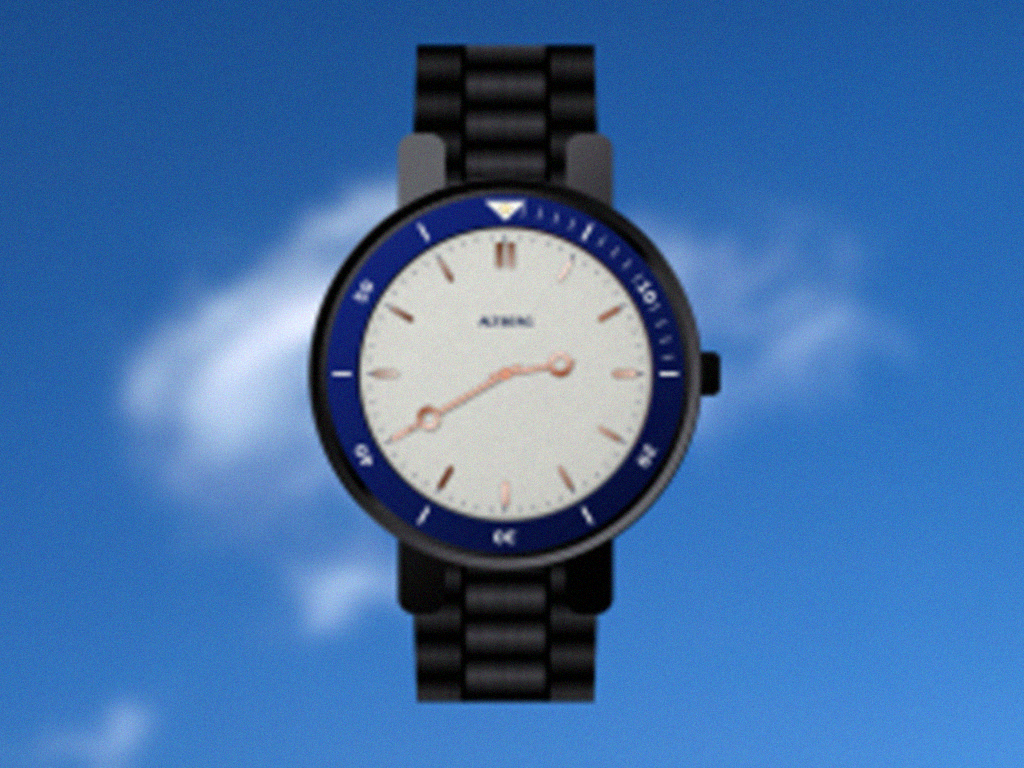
h=2 m=40
